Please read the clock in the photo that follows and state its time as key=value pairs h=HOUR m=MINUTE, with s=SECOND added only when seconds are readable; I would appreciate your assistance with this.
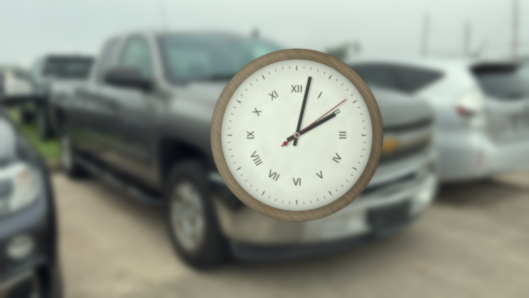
h=2 m=2 s=9
